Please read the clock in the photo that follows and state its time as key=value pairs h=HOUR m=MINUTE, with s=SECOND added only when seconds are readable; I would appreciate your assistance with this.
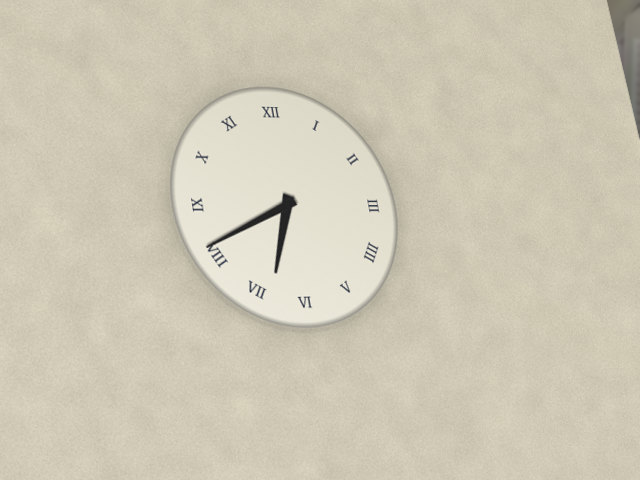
h=6 m=41
